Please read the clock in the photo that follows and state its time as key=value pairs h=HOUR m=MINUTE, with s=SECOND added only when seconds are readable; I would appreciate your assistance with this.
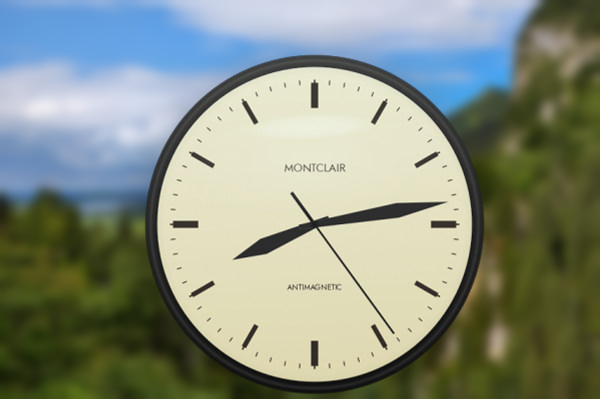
h=8 m=13 s=24
